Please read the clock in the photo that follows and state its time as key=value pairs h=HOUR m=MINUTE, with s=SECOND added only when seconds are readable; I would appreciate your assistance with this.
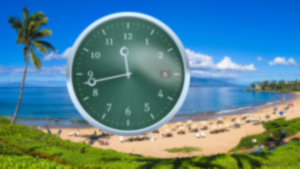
h=11 m=43
